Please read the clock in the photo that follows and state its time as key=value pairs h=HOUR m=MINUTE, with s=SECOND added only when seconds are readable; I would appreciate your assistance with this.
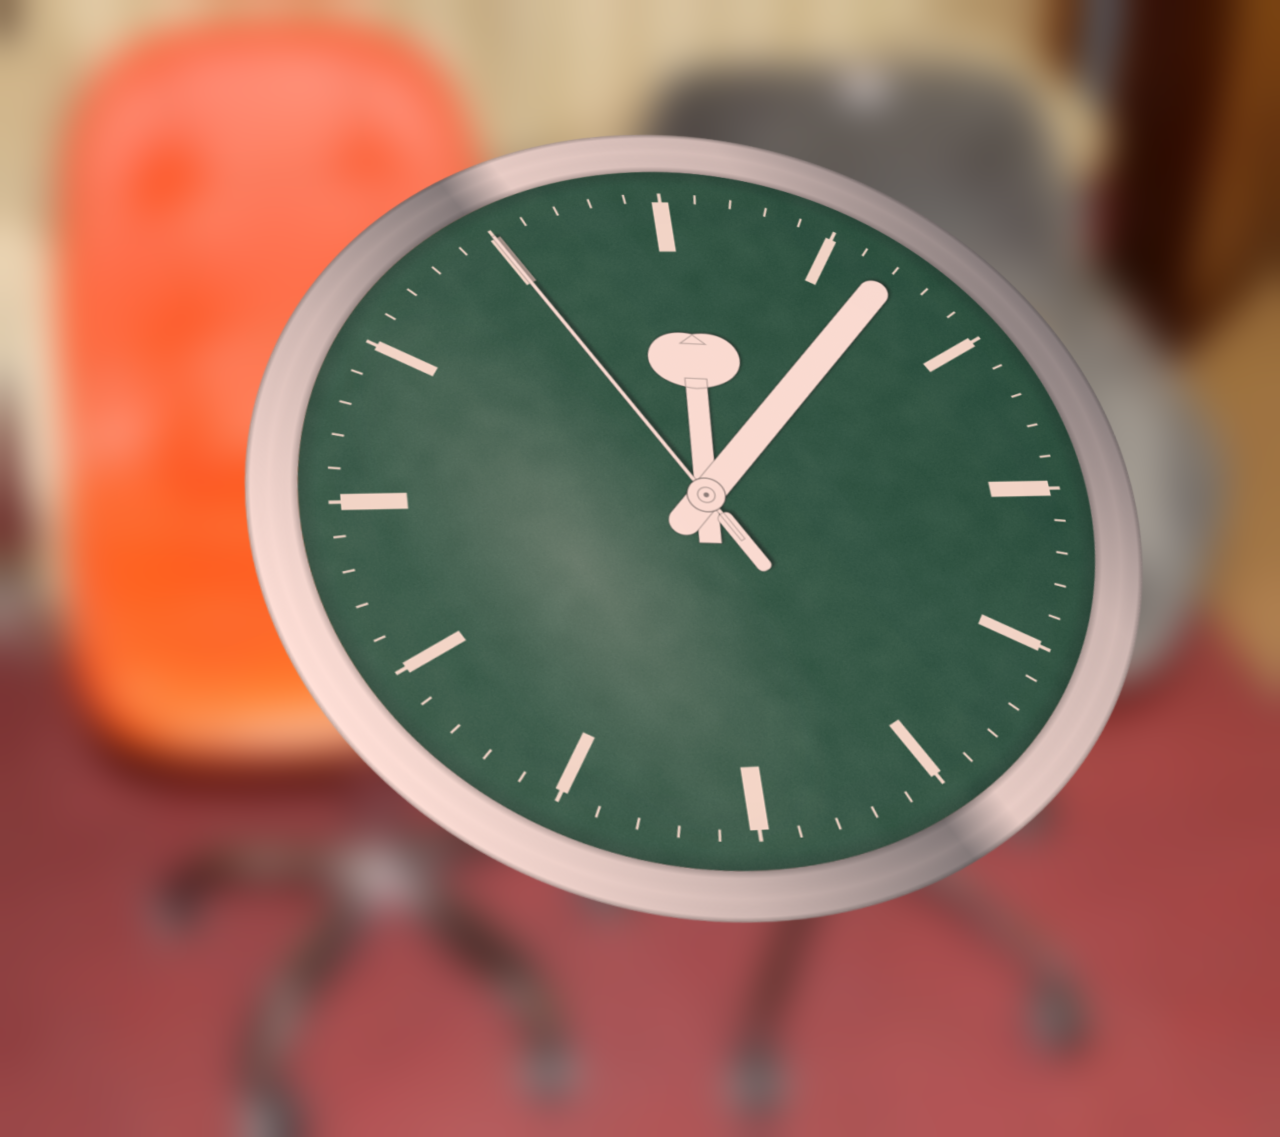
h=12 m=6 s=55
